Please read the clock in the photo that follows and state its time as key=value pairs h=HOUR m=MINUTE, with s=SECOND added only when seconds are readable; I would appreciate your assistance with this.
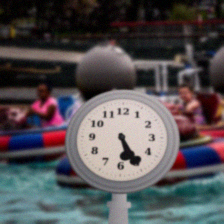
h=5 m=25
